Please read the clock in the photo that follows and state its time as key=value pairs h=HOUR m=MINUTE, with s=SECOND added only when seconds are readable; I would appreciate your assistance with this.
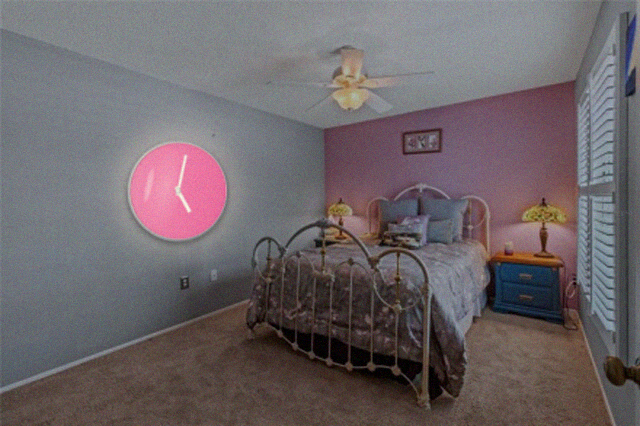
h=5 m=2
